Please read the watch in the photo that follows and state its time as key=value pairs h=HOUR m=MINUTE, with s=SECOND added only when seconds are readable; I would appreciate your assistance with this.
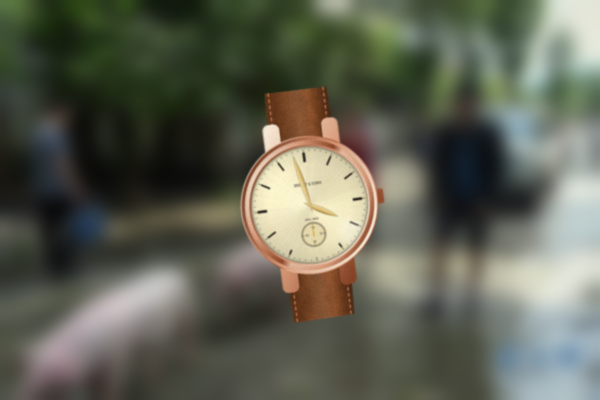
h=3 m=58
